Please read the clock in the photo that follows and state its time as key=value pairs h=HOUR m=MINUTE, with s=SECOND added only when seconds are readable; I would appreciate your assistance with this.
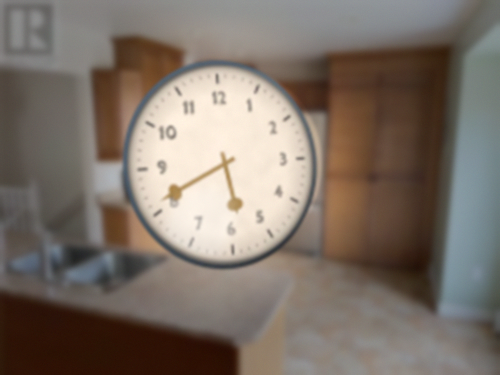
h=5 m=41
